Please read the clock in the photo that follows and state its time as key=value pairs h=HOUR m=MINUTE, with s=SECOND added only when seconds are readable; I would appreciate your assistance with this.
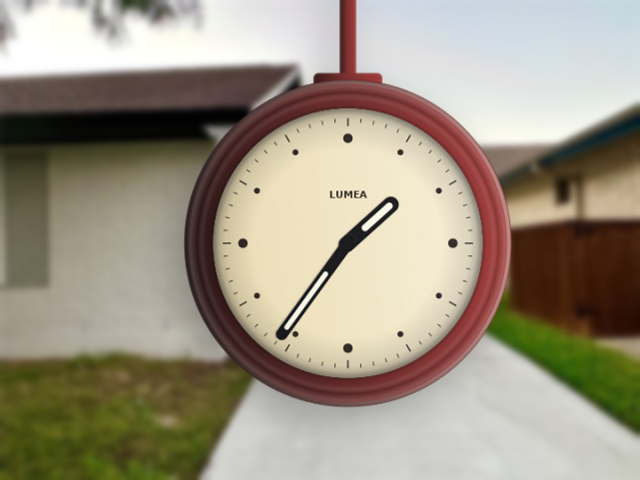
h=1 m=36
